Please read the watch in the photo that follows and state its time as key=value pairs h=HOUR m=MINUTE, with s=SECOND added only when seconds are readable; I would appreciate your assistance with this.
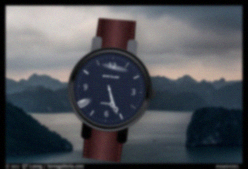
h=5 m=26
